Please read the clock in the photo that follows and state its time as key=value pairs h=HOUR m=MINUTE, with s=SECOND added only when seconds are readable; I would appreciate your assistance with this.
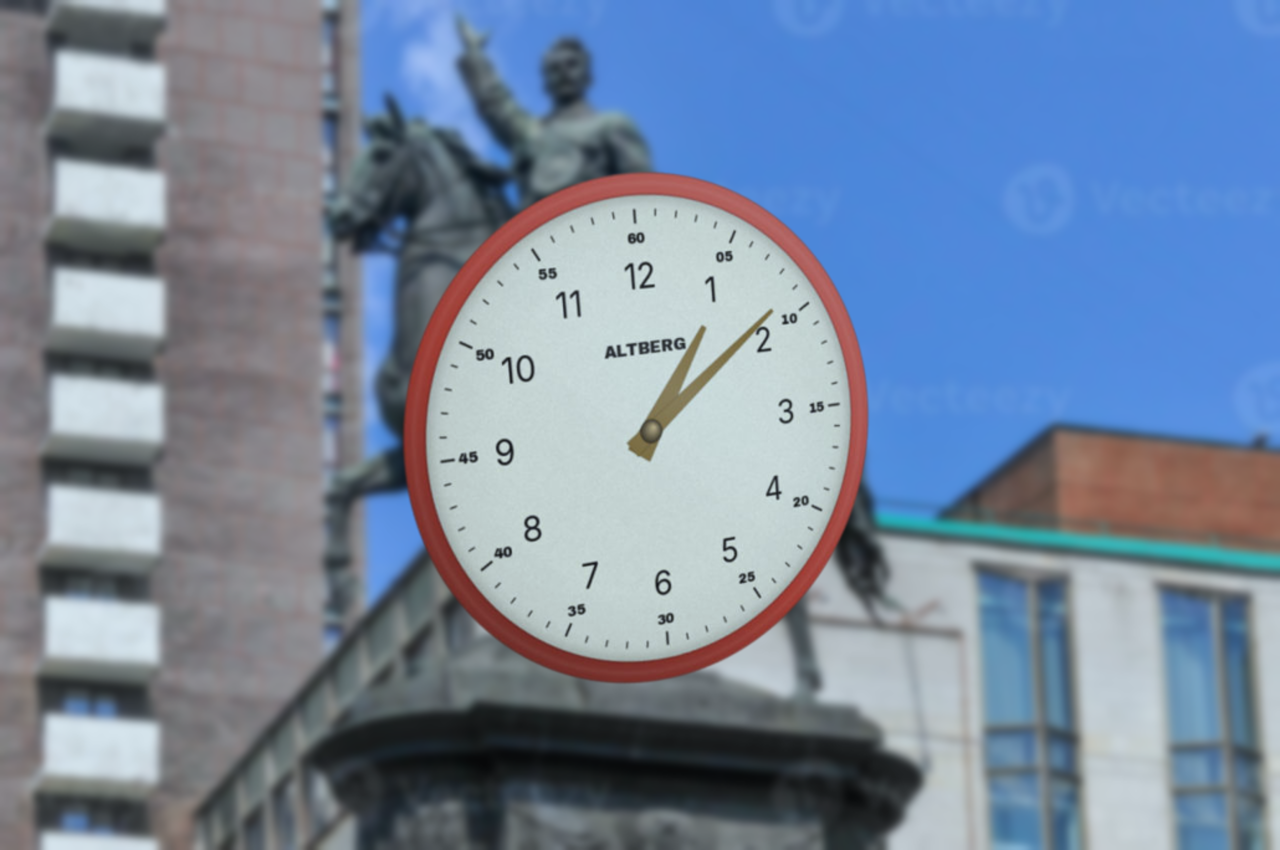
h=1 m=9
